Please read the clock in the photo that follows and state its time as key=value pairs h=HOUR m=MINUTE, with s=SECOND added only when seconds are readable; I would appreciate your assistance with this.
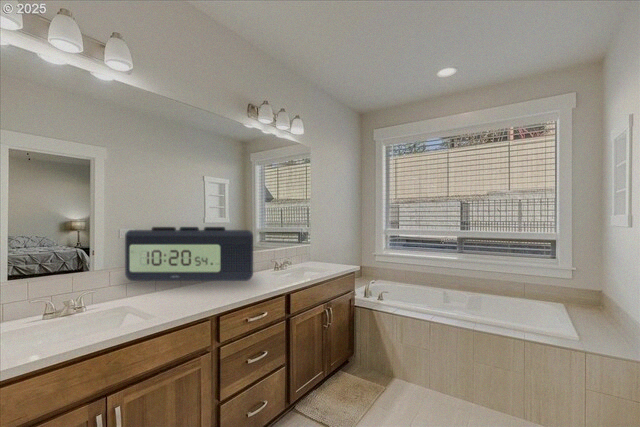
h=10 m=20
